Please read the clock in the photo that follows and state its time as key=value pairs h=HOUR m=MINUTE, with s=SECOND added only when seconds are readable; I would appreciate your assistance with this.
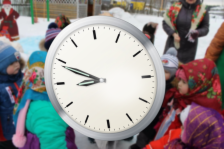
h=8 m=49
